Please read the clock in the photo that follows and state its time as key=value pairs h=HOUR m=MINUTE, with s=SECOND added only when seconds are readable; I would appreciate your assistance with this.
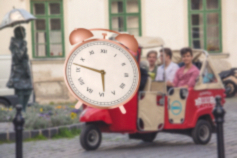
h=5 m=47
